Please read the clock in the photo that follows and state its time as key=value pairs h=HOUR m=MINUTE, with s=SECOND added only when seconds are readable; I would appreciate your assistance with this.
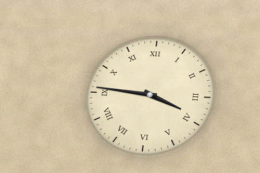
h=3 m=46
